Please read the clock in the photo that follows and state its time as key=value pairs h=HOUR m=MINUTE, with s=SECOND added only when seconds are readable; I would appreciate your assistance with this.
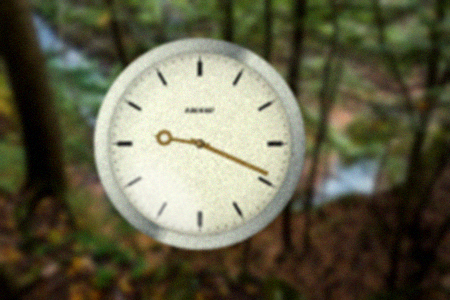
h=9 m=19
